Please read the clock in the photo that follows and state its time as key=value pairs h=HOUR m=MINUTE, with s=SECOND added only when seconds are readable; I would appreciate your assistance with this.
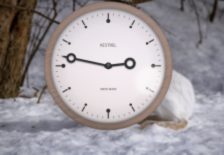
h=2 m=47
